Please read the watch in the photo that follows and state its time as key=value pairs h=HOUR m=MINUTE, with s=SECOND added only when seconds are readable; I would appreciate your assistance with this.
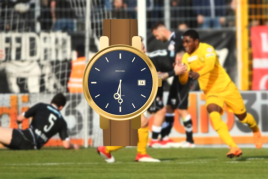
h=6 m=30
